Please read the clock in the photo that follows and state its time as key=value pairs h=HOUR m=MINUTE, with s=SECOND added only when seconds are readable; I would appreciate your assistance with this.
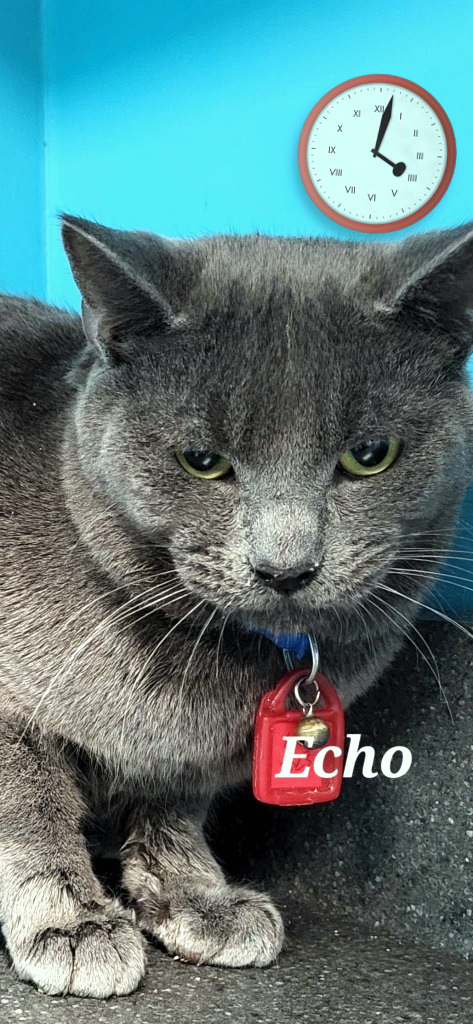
h=4 m=2
